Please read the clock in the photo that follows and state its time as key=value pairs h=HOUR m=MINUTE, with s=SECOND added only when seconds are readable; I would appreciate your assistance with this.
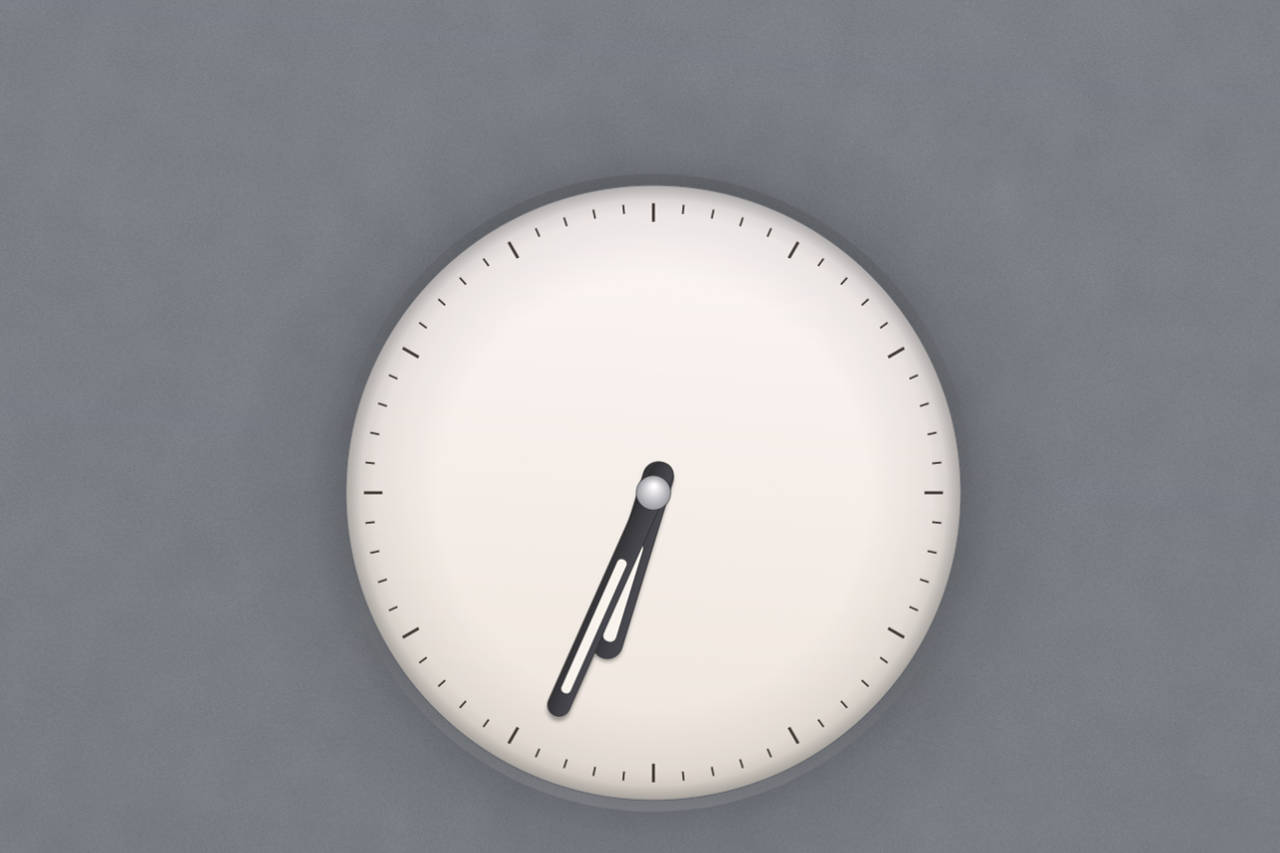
h=6 m=34
